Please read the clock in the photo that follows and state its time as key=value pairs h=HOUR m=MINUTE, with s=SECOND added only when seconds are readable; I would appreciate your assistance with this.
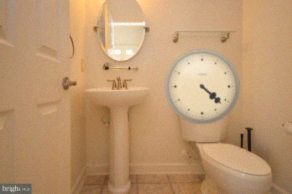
h=4 m=22
